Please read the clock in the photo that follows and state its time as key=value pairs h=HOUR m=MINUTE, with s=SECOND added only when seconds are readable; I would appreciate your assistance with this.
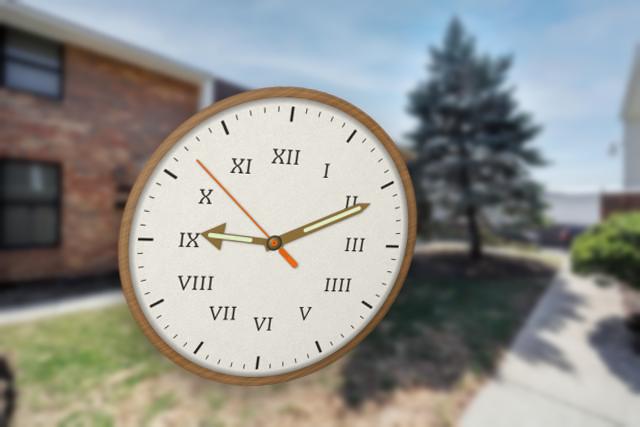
h=9 m=10 s=52
